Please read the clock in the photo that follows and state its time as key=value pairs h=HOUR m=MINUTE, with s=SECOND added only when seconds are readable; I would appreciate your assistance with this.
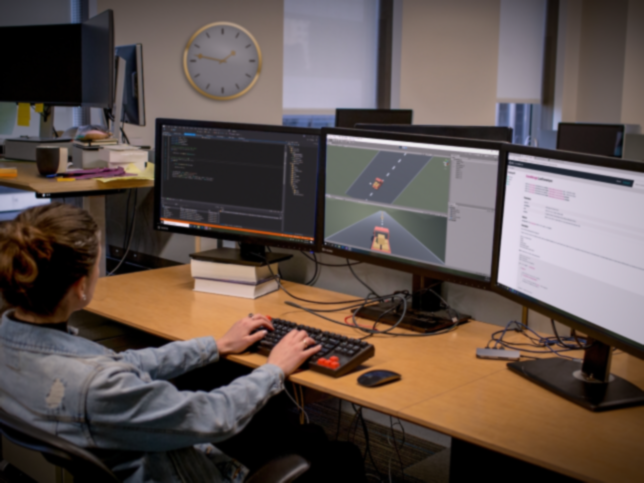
h=1 m=47
